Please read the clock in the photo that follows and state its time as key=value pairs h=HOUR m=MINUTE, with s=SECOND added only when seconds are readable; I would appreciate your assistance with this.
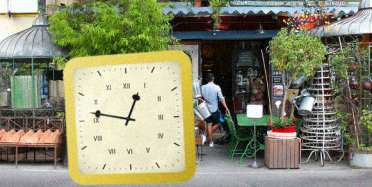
h=12 m=47
